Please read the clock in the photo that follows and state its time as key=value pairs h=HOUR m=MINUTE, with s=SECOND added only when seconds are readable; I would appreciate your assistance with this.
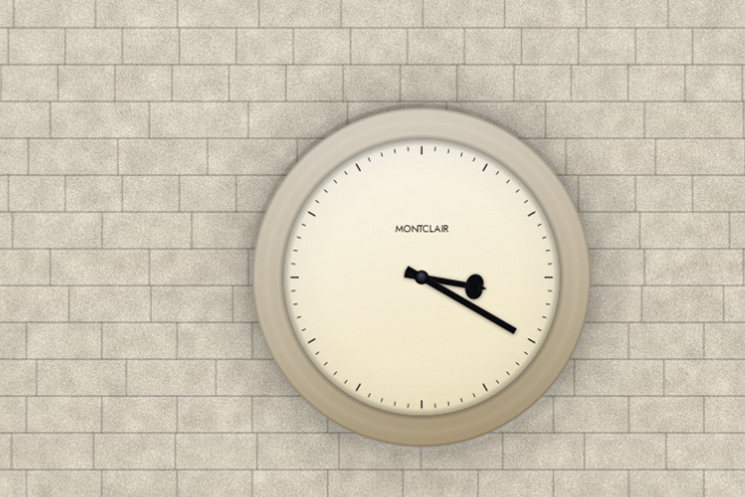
h=3 m=20
